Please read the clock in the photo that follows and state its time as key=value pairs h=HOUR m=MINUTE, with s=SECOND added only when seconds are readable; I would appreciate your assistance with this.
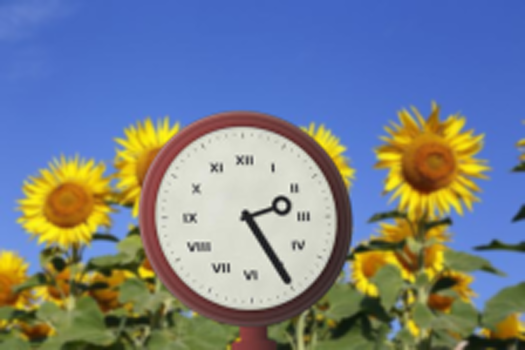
h=2 m=25
